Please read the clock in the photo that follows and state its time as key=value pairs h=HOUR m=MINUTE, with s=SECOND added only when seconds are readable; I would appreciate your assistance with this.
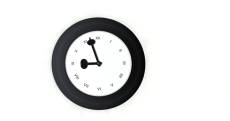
h=8 m=57
